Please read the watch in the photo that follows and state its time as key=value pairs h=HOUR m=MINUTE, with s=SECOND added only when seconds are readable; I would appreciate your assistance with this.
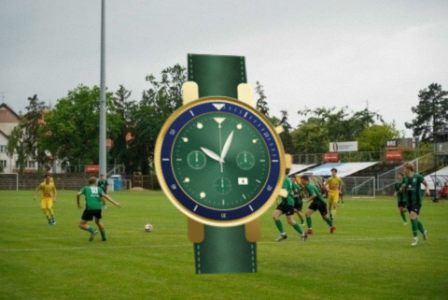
h=10 m=4
